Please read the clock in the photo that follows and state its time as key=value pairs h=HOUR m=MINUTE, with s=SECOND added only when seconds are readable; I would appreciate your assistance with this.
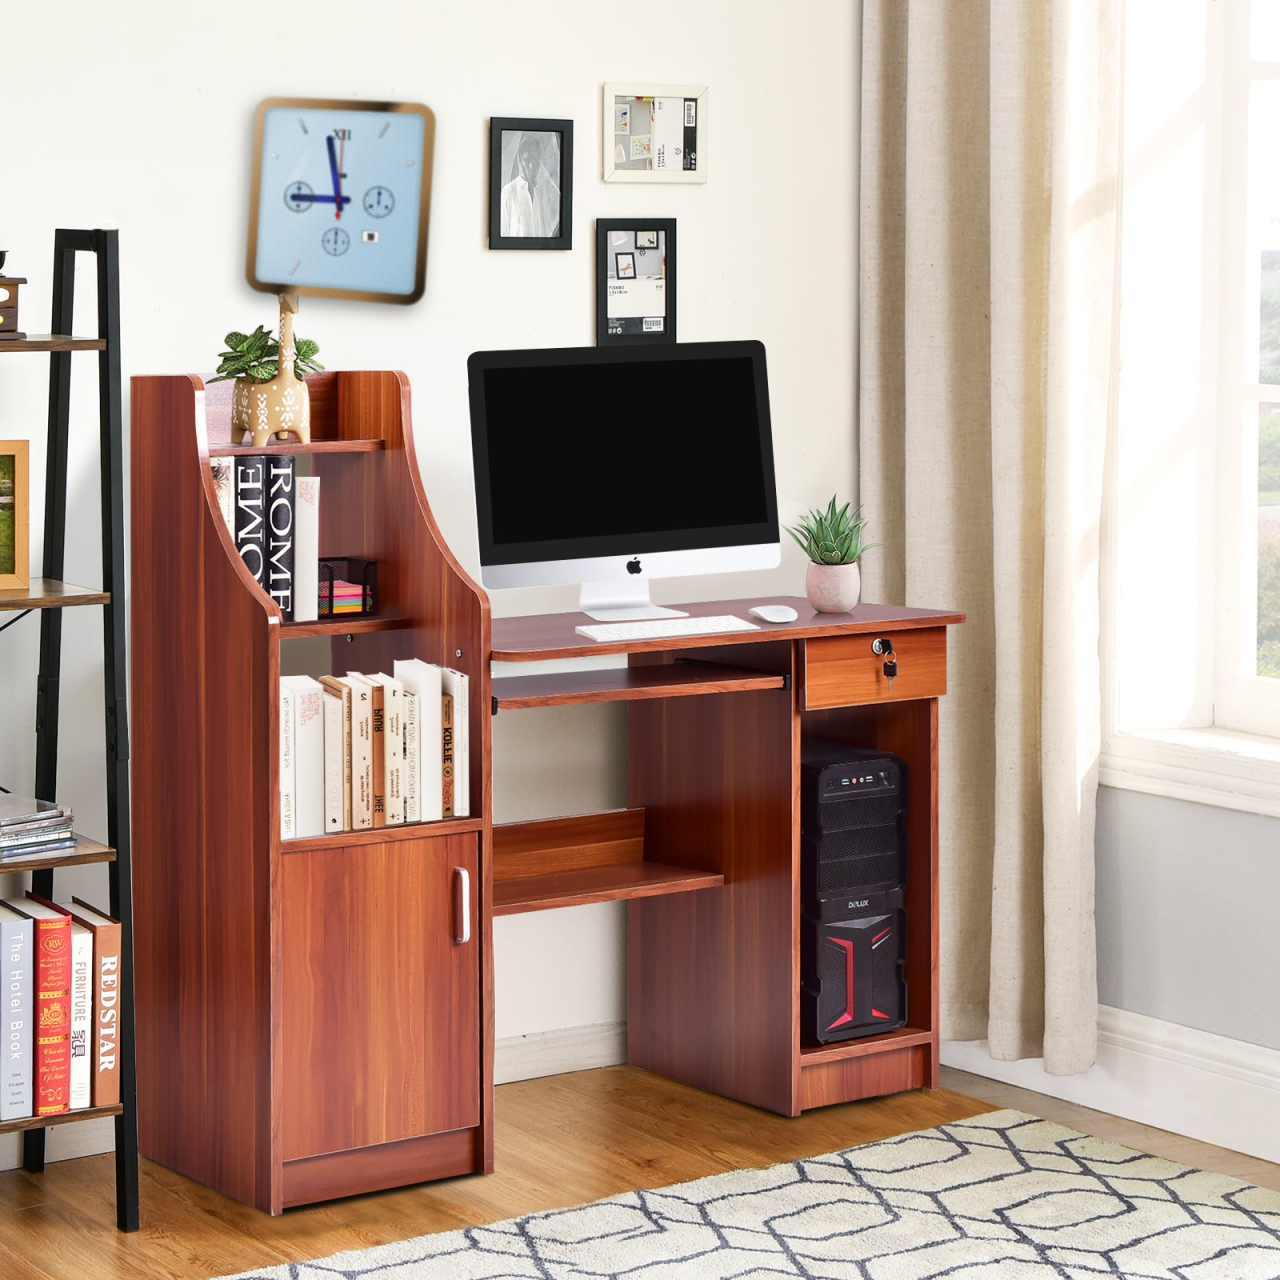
h=8 m=58
